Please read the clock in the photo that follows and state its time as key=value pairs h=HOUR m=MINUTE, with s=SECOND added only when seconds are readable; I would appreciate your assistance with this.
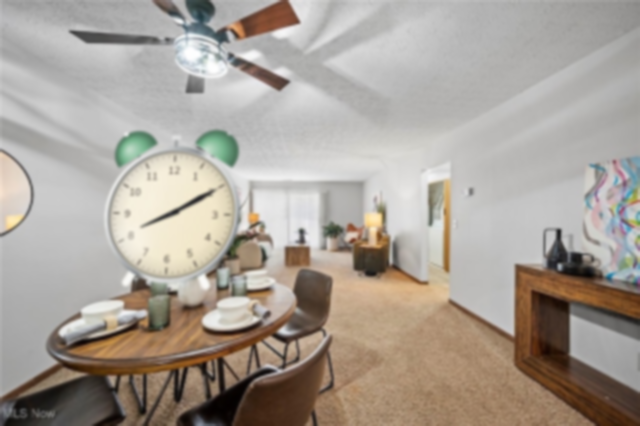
h=8 m=10
